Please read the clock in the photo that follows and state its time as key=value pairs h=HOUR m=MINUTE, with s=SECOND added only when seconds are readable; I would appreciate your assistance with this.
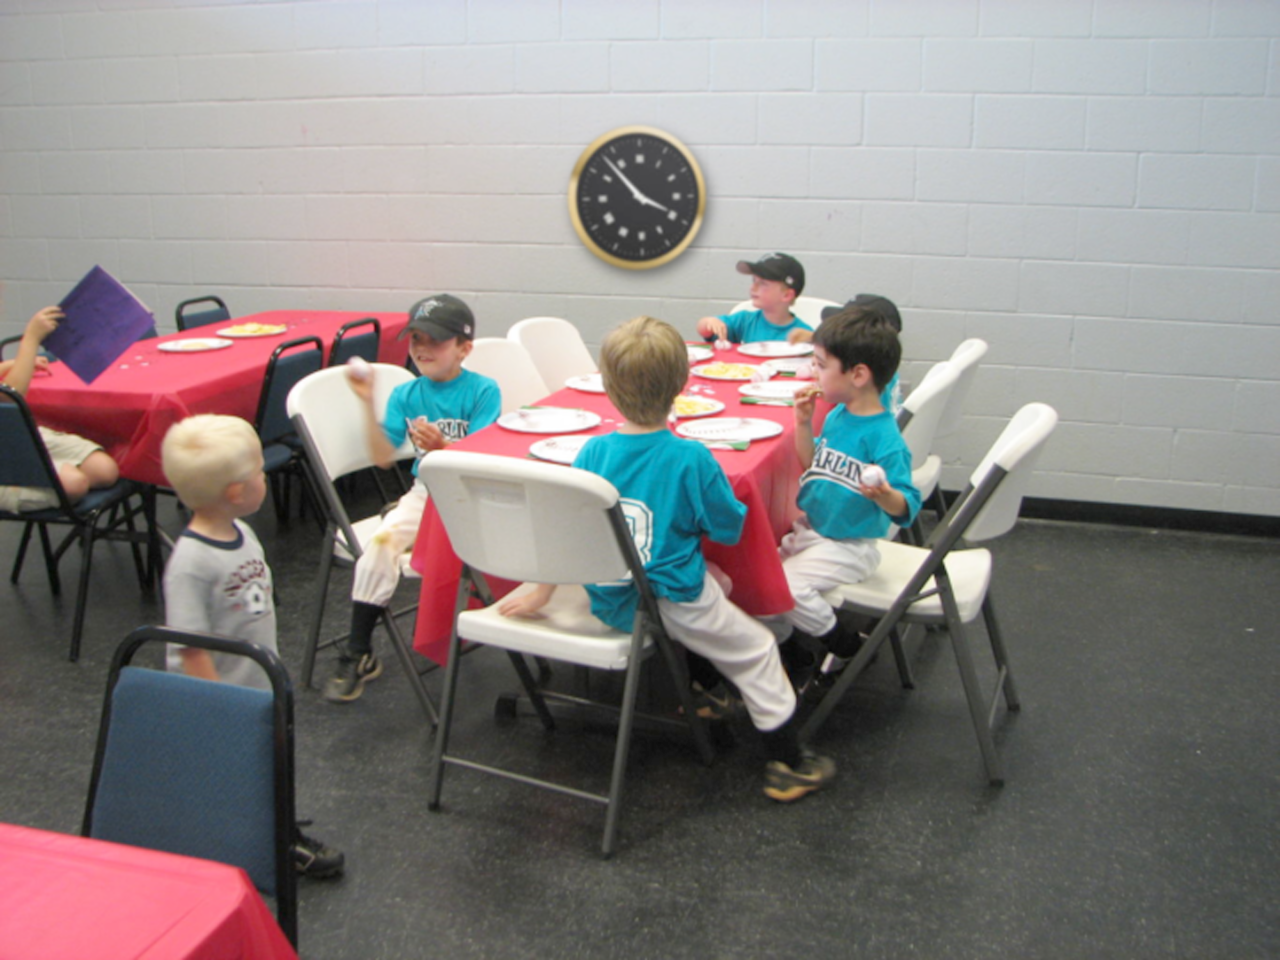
h=3 m=53
